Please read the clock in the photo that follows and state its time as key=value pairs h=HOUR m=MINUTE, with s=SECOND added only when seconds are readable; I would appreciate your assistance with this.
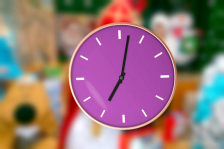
h=7 m=2
